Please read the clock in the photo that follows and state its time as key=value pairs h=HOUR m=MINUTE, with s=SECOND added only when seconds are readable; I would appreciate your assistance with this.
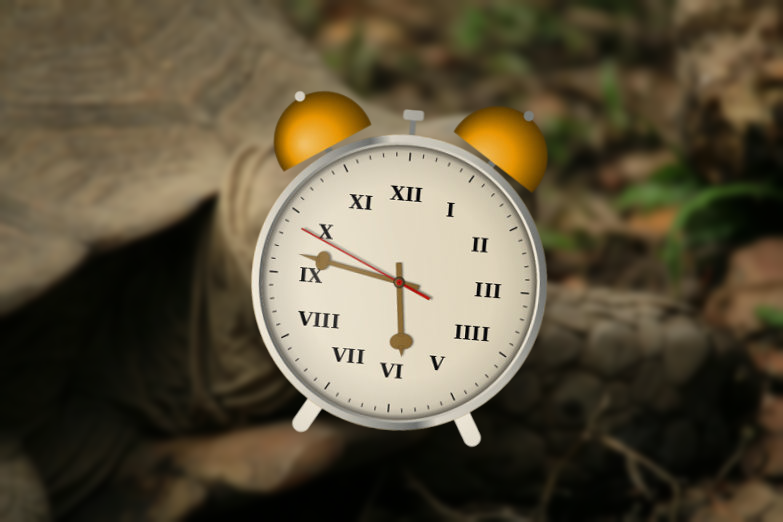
h=5 m=46 s=49
